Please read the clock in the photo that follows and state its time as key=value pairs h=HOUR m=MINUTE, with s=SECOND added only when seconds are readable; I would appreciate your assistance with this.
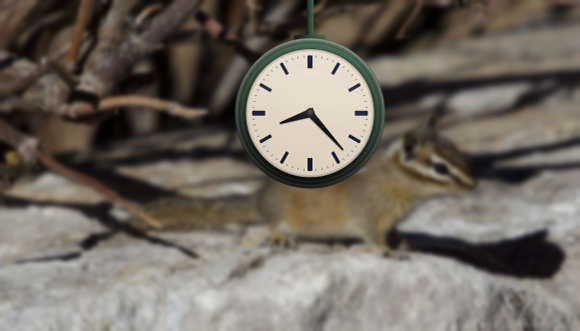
h=8 m=23
